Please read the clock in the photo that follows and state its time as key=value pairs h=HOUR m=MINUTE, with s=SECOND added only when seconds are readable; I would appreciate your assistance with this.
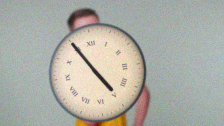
h=4 m=55
